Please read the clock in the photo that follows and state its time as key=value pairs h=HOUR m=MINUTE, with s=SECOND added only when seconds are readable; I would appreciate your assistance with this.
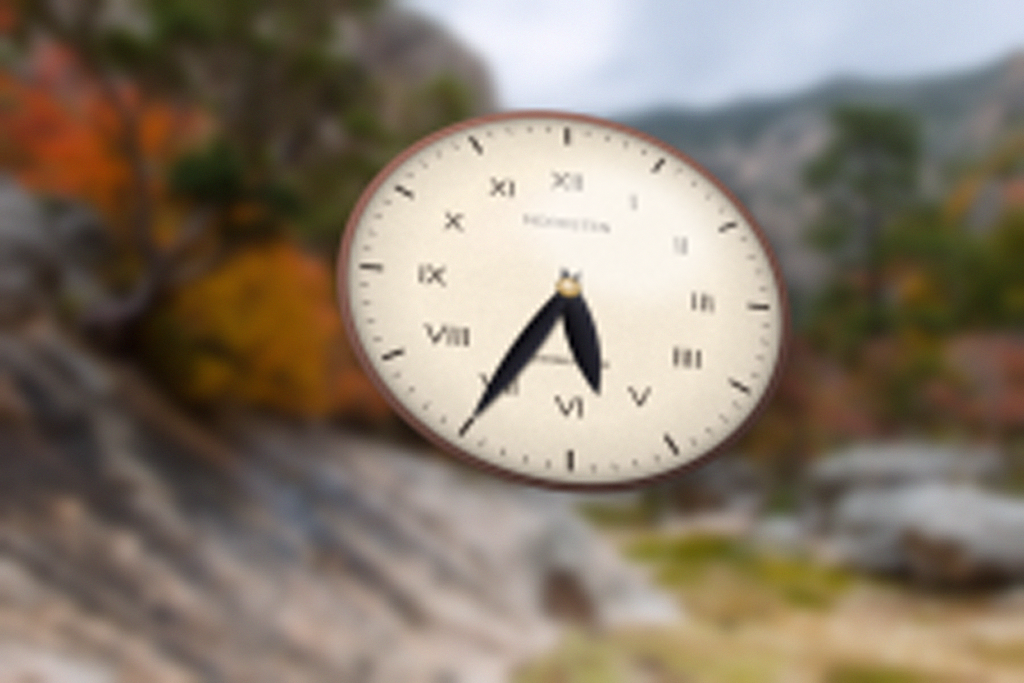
h=5 m=35
